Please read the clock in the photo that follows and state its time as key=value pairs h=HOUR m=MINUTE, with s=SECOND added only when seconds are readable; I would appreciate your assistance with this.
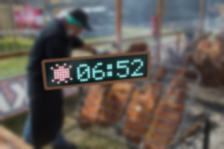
h=6 m=52
